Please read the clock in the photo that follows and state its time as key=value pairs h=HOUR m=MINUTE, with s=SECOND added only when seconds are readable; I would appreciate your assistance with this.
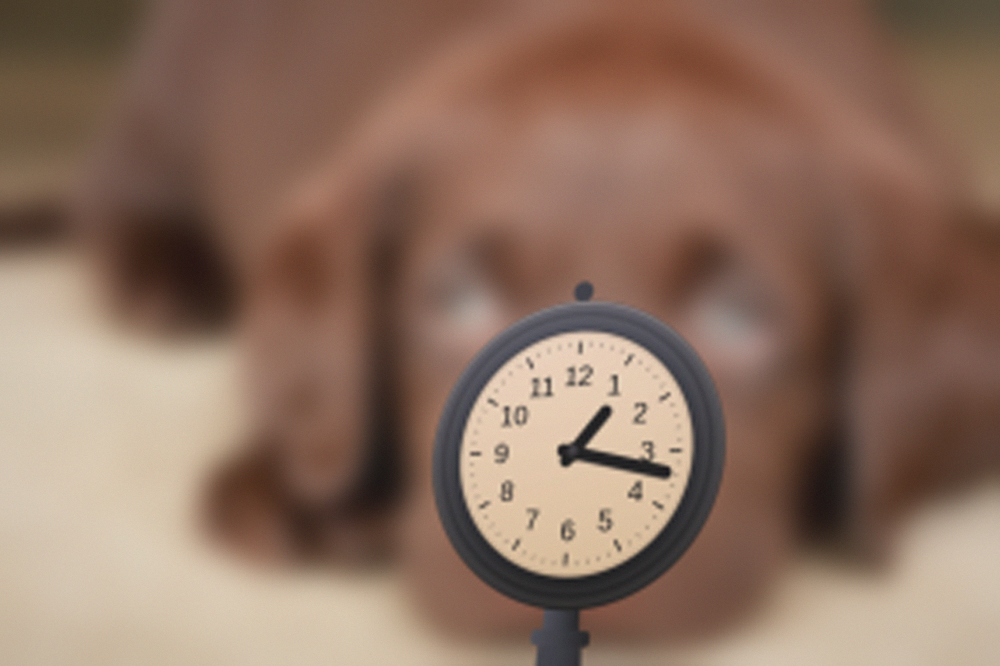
h=1 m=17
